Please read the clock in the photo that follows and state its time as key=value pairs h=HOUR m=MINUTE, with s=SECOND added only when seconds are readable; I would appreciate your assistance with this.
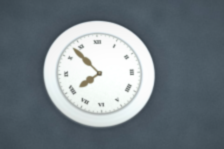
h=7 m=53
